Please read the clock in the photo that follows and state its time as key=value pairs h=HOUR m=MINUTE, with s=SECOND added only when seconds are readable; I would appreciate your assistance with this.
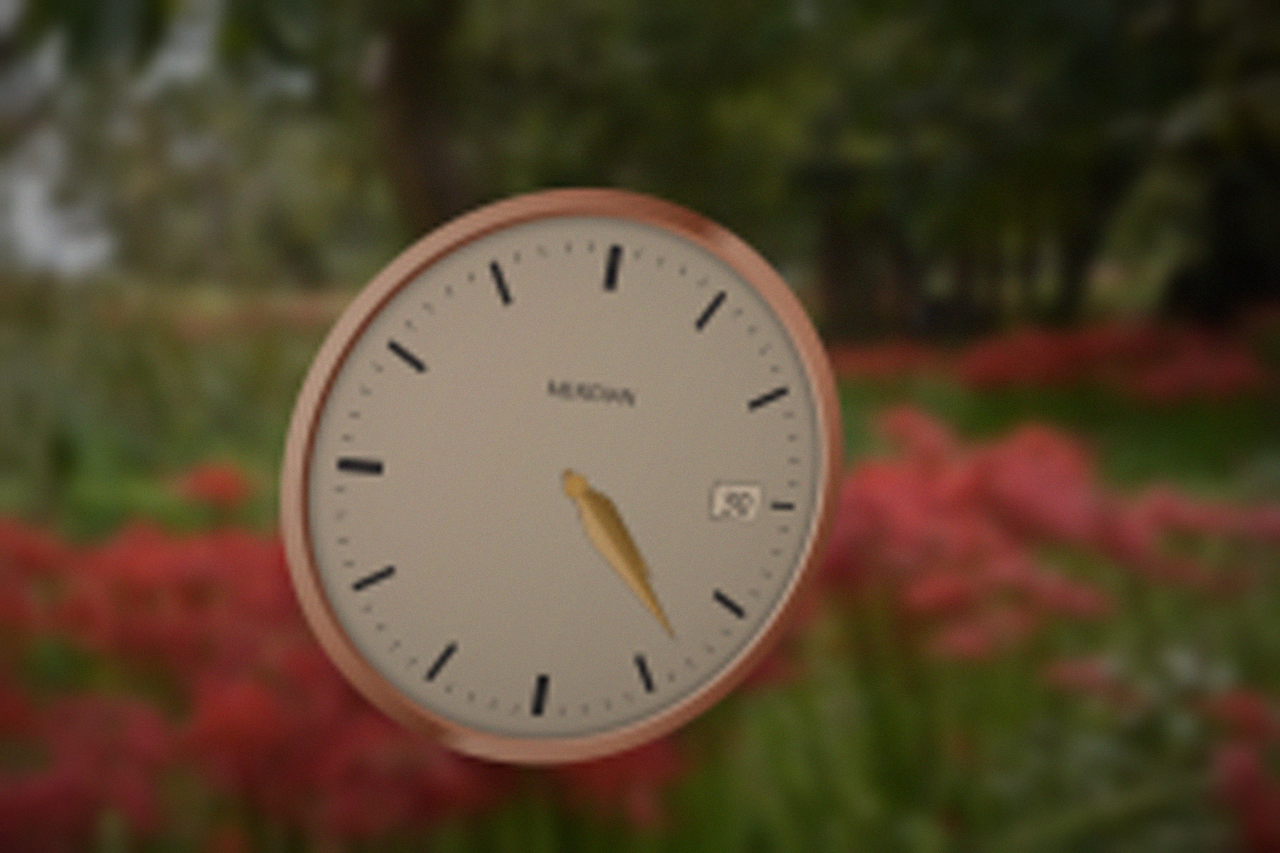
h=4 m=23
